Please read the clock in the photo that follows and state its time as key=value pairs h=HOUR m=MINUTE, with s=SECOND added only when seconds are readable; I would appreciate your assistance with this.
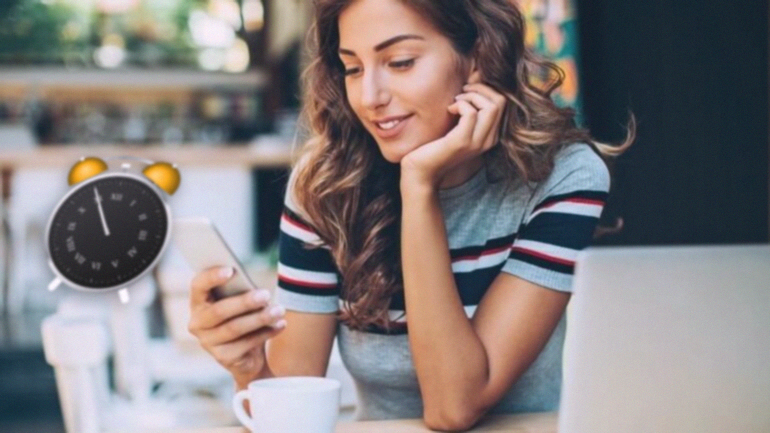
h=10 m=55
